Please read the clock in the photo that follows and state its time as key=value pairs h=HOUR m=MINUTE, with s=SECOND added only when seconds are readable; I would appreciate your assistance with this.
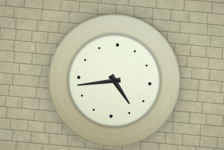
h=4 m=43
